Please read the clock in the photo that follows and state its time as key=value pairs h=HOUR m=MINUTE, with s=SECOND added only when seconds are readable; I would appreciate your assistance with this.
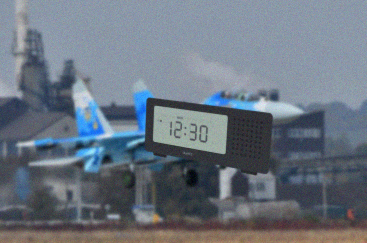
h=12 m=30
